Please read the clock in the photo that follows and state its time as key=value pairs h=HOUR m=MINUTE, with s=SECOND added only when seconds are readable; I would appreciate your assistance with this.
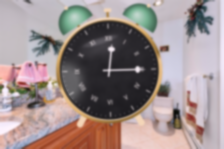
h=12 m=15
